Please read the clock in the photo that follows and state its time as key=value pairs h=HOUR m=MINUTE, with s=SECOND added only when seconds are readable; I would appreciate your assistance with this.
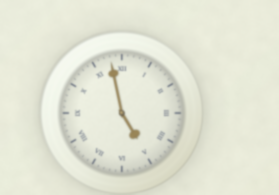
h=4 m=58
